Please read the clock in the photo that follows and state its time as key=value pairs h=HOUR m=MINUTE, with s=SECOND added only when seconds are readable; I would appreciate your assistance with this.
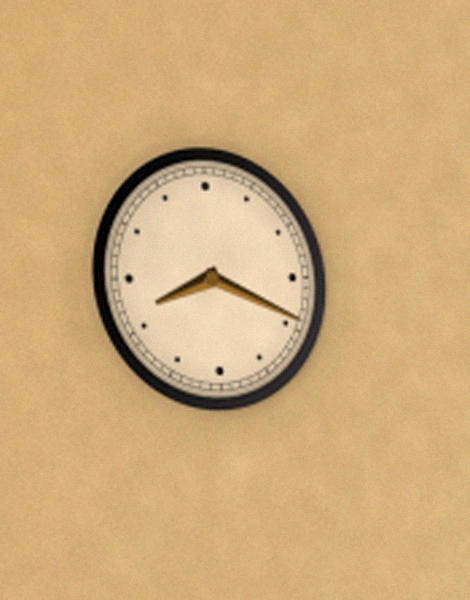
h=8 m=19
